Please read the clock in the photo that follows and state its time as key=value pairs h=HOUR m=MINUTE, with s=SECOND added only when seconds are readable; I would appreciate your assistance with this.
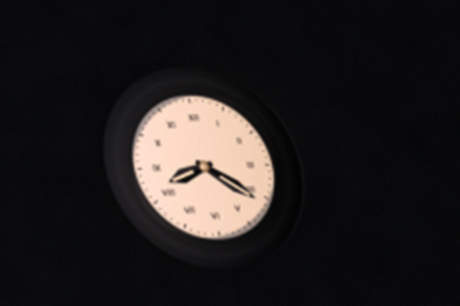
h=8 m=21
